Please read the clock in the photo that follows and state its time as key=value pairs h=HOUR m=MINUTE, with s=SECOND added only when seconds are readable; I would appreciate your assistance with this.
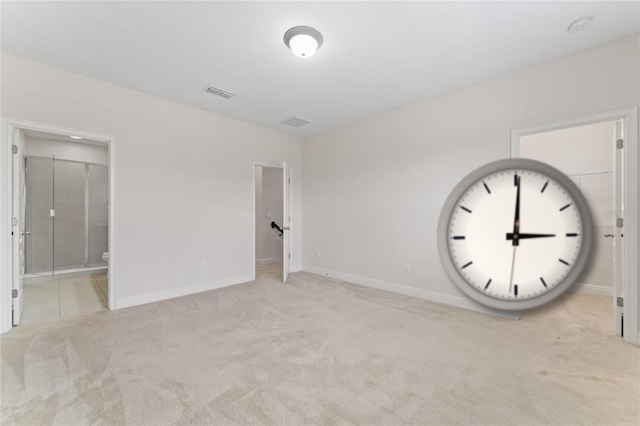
h=3 m=0 s=31
